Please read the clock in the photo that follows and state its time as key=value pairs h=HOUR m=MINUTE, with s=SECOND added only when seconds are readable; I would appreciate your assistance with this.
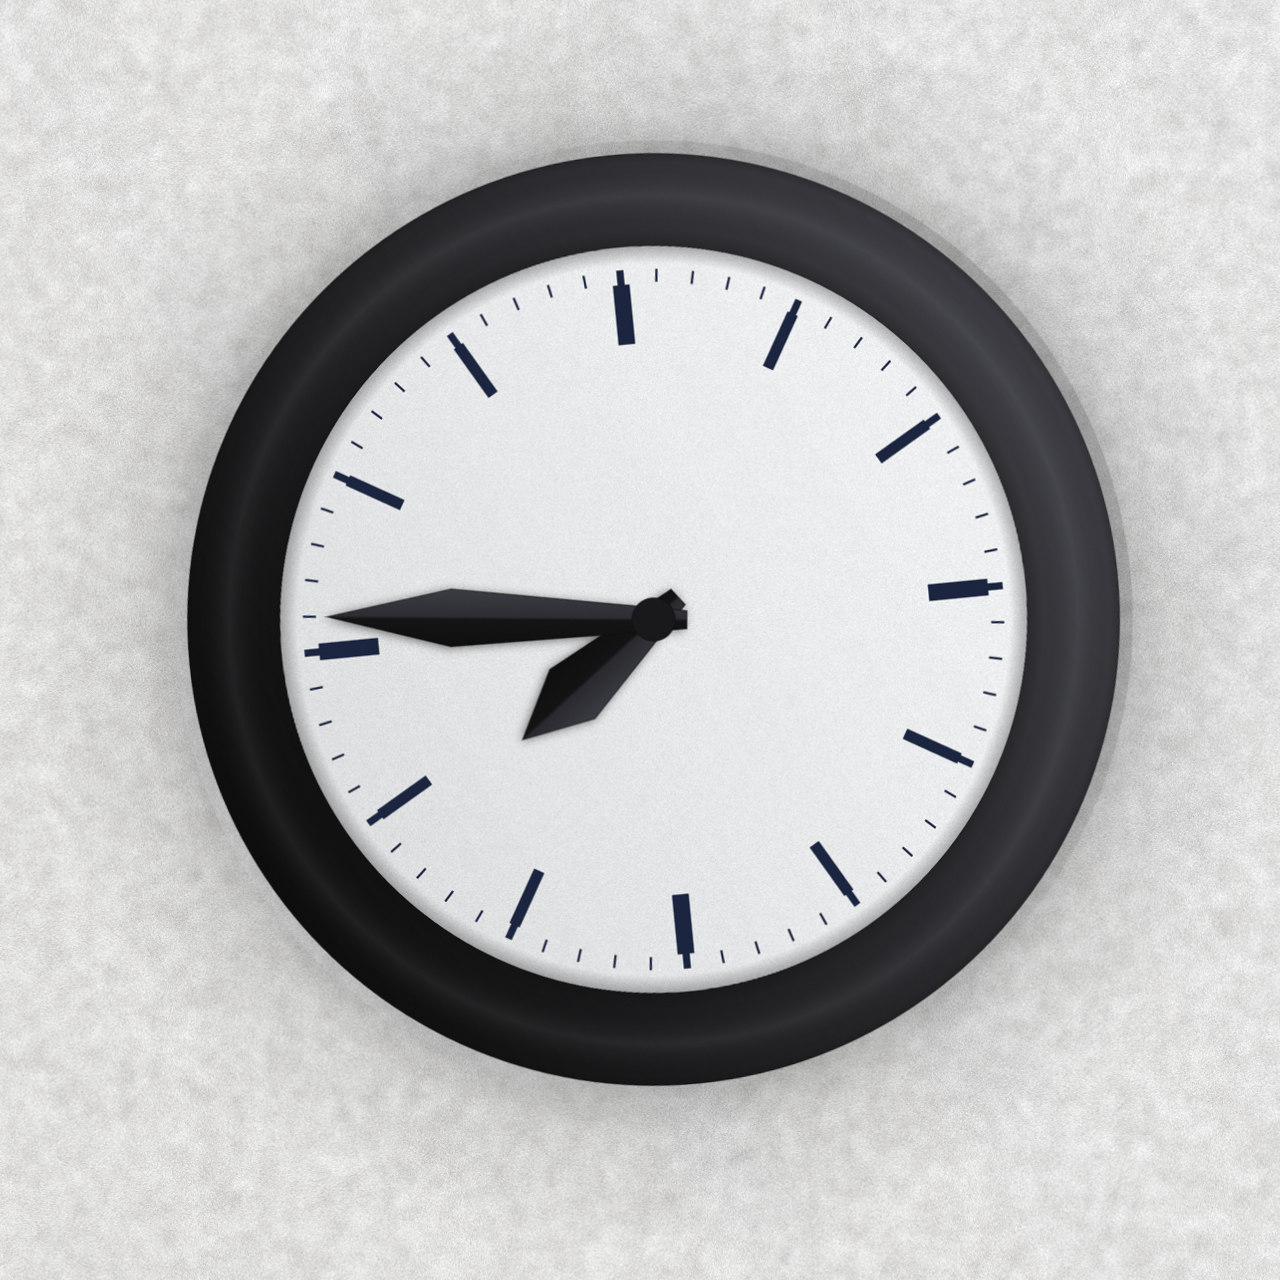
h=7 m=46
